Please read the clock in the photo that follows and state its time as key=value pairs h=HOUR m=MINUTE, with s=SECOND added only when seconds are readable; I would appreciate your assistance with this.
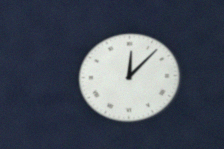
h=12 m=7
